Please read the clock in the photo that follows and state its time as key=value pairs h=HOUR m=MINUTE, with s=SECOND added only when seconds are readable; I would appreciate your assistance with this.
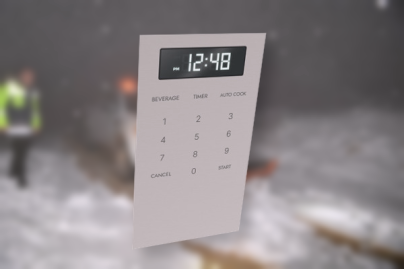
h=12 m=48
